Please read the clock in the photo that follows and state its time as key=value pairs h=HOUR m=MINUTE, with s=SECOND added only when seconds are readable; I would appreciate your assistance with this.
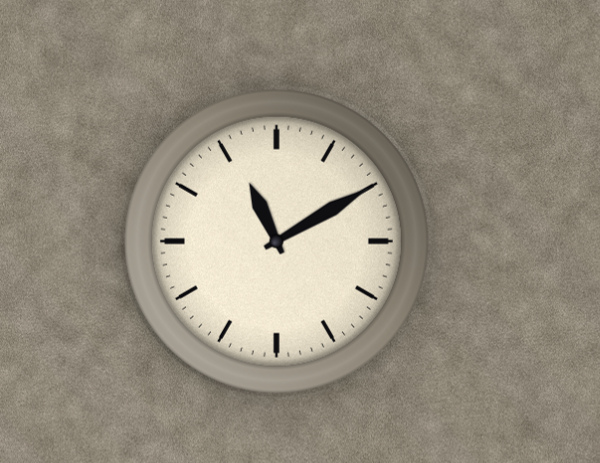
h=11 m=10
